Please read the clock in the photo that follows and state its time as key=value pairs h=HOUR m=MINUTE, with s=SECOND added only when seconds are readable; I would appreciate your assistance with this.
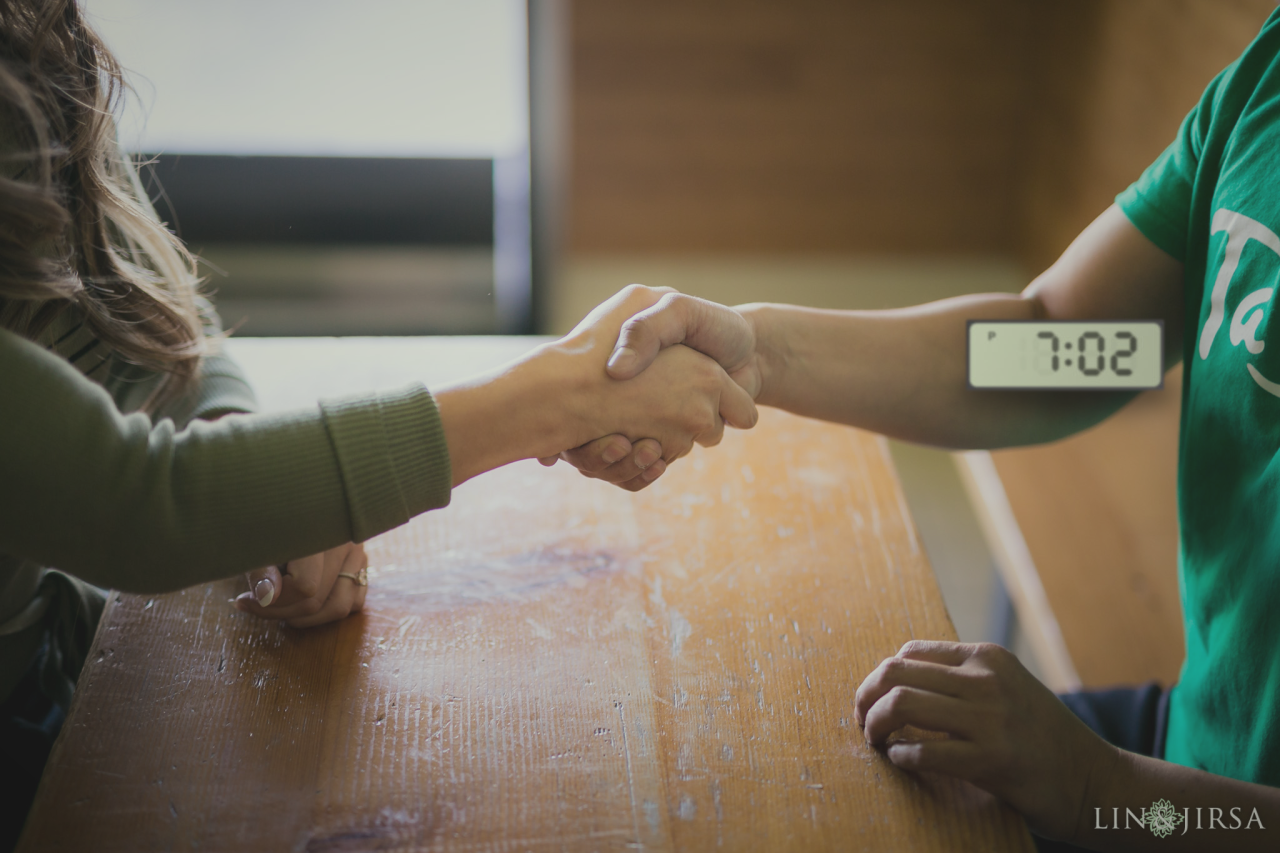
h=7 m=2
